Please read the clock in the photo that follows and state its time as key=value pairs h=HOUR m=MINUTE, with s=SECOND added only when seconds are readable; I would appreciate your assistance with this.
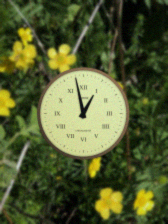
h=12 m=58
